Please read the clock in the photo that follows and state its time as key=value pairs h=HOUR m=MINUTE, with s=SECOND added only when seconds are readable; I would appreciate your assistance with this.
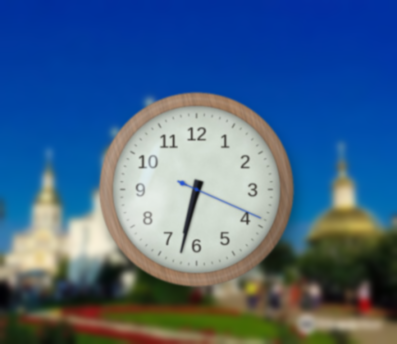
h=6 m=32 s=19
